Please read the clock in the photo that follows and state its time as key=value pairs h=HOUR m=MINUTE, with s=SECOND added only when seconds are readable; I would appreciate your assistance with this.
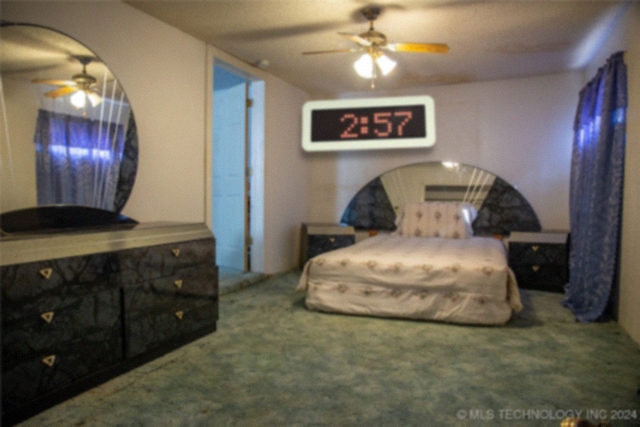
h=2 m=57
